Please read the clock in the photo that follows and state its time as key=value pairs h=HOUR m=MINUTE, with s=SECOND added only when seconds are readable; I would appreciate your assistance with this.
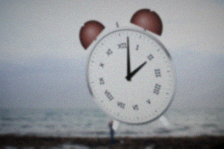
h=2 m=2
